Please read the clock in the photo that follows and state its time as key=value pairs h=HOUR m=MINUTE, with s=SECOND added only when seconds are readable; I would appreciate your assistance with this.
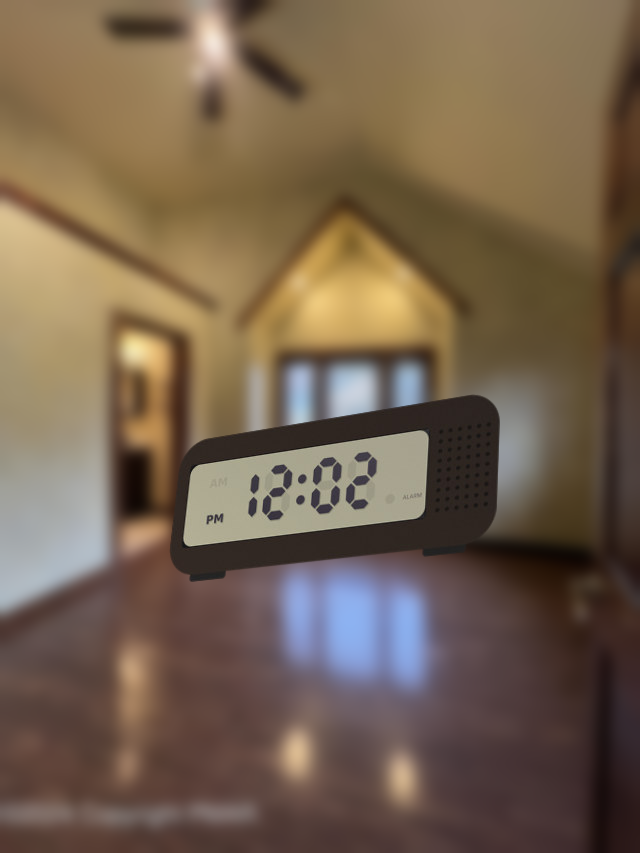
h=12 m=2
